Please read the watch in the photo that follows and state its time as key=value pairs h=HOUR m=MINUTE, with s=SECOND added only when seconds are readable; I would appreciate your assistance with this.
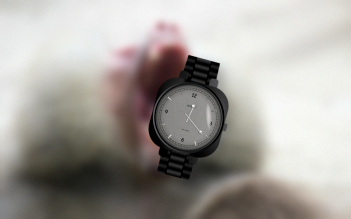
h=12 m=21
